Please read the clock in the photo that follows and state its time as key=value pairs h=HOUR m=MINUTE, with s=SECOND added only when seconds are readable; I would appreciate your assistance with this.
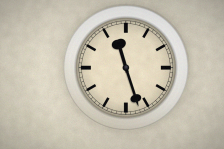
h=11 m=27
